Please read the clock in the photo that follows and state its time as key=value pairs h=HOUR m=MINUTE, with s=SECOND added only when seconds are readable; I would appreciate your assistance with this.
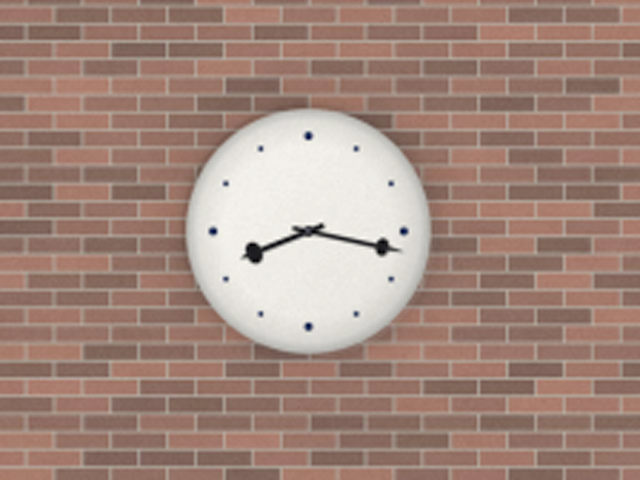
h=8 m=17
